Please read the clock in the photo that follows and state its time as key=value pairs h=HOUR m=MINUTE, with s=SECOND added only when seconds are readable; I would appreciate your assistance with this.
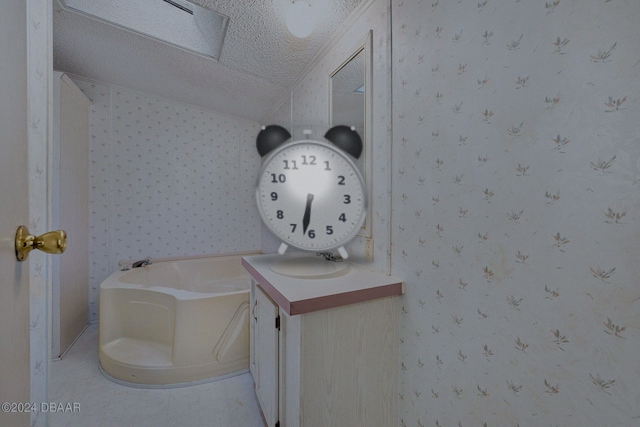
h=6 m=32
